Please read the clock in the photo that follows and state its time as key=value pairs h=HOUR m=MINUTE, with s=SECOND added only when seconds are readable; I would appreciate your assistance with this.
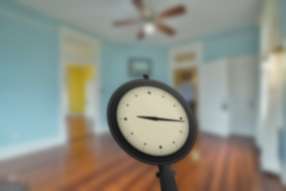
h=9 m=16
